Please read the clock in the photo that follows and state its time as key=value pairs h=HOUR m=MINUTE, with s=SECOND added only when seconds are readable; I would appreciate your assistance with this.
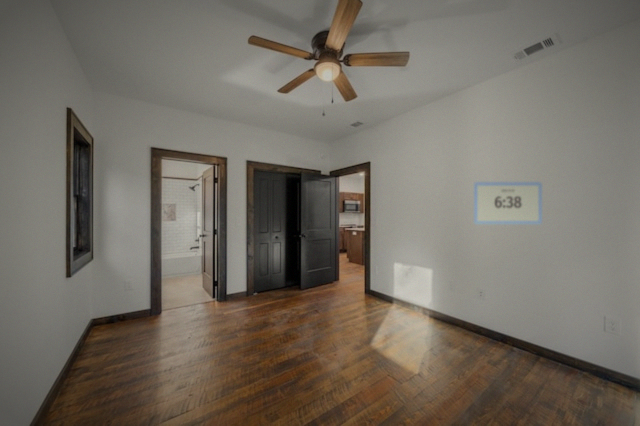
h=6 m=38
